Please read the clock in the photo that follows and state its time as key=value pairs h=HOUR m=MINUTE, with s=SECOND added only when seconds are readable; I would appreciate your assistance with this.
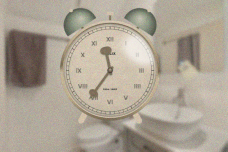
h=11 m=36
